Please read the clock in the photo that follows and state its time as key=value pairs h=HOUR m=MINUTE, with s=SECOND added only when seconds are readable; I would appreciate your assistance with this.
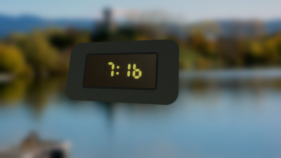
h=7 m=16
